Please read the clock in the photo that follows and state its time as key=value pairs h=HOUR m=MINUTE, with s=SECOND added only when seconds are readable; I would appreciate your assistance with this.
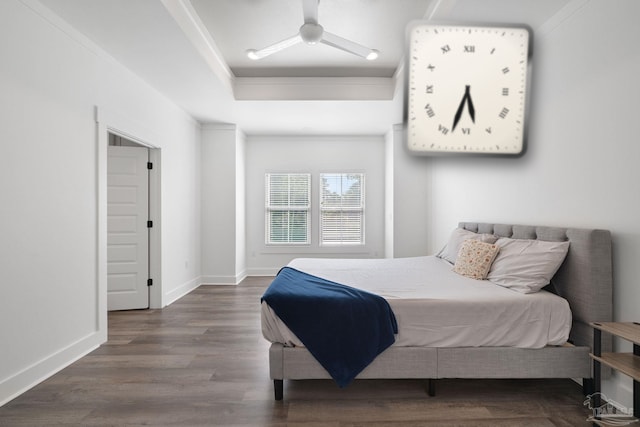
h=5 m=33
